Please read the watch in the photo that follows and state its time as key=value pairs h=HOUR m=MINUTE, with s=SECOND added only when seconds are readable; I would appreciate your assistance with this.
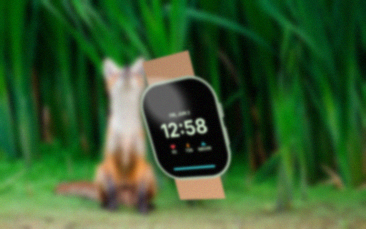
h=12 m=58
